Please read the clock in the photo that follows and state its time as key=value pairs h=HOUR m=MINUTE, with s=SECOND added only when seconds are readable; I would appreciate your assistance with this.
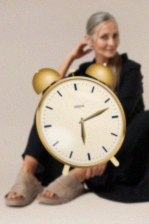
h=6 m=12
